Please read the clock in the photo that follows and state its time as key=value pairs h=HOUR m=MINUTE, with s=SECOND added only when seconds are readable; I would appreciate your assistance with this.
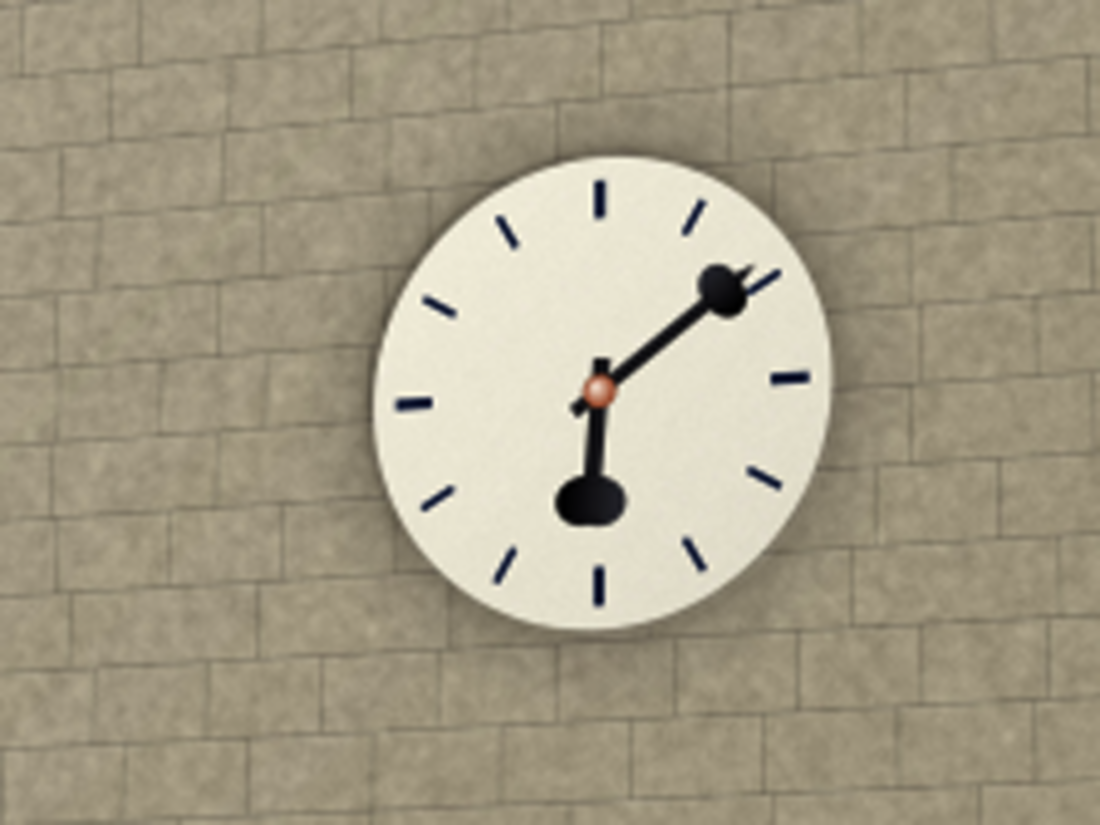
h=6 m=9
